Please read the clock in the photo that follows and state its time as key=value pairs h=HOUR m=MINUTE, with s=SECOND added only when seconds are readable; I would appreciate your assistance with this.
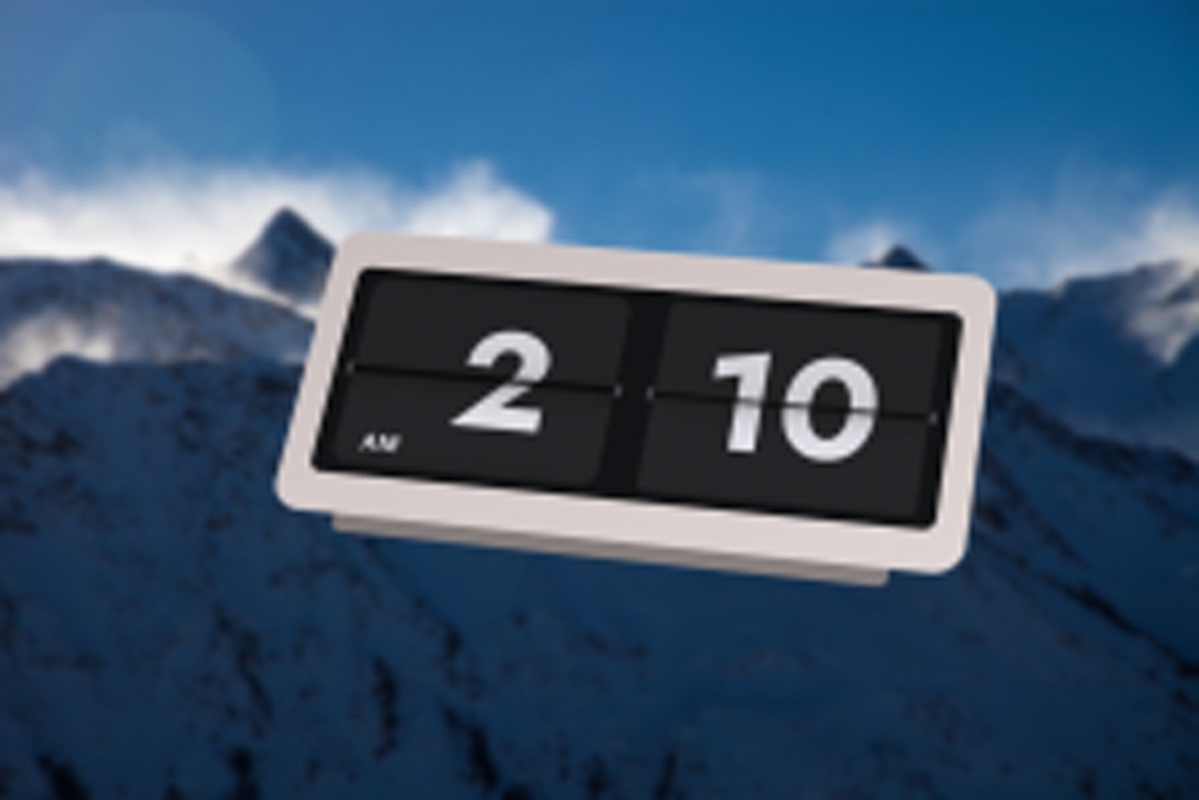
h=2 m=10
